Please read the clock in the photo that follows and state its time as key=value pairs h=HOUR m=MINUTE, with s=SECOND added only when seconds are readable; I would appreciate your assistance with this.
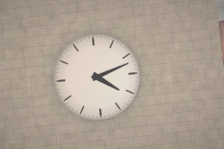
h=4 m=12
